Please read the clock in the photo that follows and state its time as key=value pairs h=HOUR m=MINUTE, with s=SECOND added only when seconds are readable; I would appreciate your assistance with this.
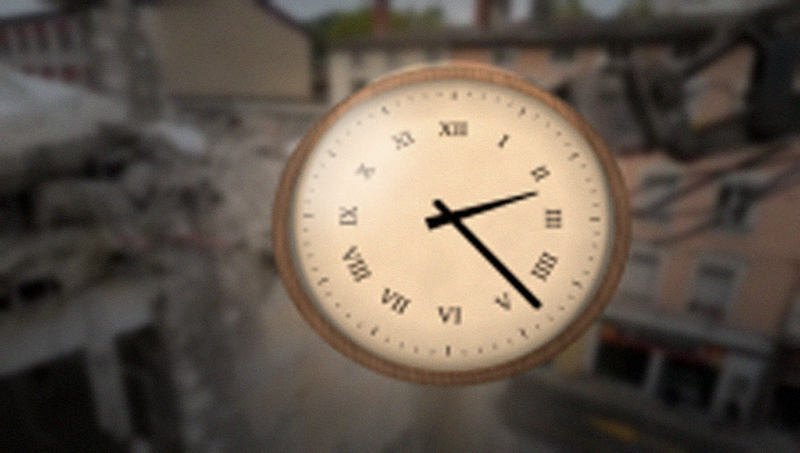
h=2 m=23
